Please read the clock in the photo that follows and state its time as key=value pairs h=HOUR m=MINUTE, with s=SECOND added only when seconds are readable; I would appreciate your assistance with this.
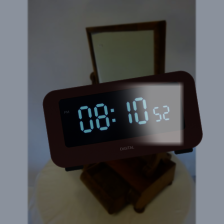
h=8 m=10 s=52
